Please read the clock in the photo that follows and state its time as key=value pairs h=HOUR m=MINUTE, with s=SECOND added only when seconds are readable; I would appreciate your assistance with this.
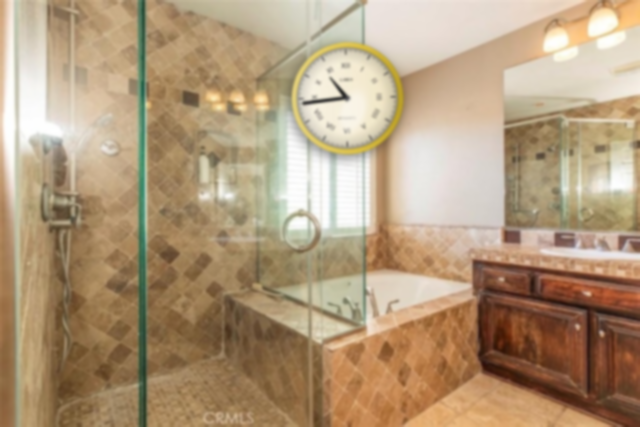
h=10 m=44
